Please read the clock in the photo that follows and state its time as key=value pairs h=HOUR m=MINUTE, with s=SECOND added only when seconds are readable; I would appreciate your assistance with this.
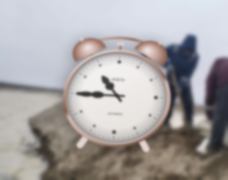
h=10 m=45
